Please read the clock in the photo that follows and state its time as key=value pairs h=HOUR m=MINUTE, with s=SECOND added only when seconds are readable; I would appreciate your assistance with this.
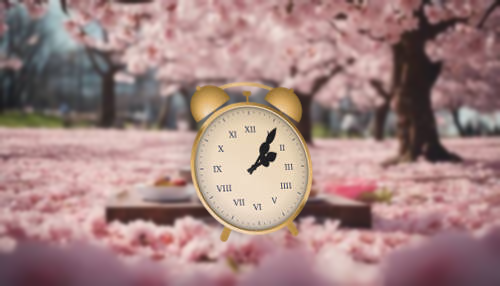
h=2 m=6
